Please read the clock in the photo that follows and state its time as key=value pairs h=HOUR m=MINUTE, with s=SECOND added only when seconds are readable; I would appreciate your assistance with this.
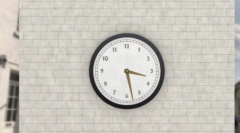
h=3 m=28
